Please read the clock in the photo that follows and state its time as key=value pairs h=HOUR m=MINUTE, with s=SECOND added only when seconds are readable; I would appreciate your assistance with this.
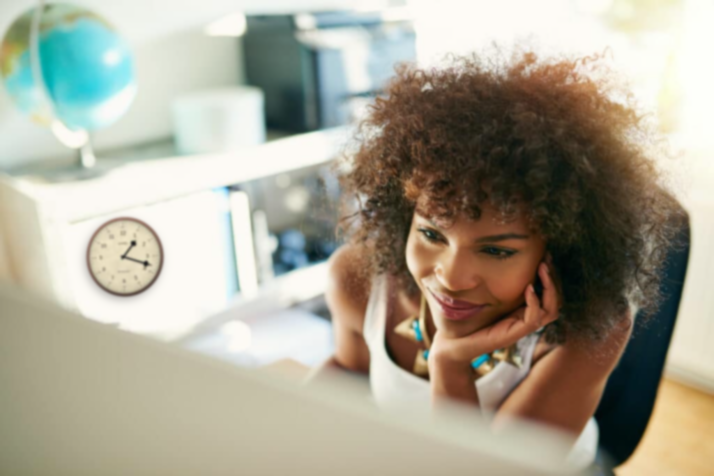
h=1 m=18
